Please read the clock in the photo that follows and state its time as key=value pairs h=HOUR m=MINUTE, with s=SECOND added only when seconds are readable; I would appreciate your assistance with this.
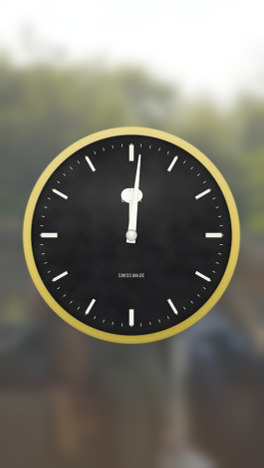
h=12 m=1
